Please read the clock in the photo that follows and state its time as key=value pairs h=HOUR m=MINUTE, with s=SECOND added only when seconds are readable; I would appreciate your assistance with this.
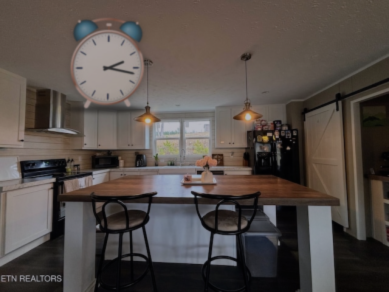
h=2 m=17
